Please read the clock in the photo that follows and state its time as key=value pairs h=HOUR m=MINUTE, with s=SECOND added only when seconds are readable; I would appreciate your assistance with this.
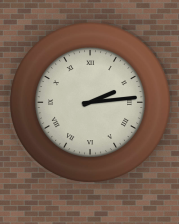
h=2 m=14
